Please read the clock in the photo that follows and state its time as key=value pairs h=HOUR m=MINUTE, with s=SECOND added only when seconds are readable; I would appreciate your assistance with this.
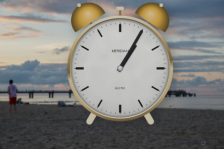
h=1 m=5
